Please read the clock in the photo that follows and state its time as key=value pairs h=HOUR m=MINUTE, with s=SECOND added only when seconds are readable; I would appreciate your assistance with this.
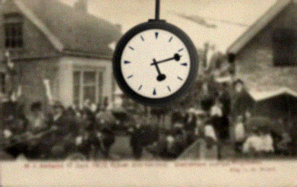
h=5 m=12
